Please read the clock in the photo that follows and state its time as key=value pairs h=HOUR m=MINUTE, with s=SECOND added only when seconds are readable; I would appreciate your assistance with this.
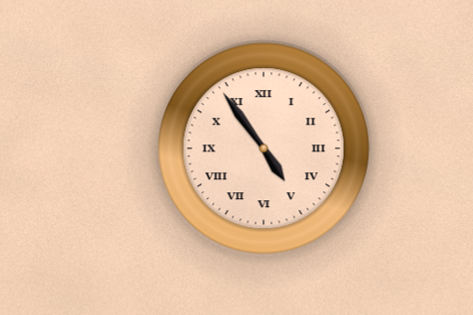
h=4 m=54
